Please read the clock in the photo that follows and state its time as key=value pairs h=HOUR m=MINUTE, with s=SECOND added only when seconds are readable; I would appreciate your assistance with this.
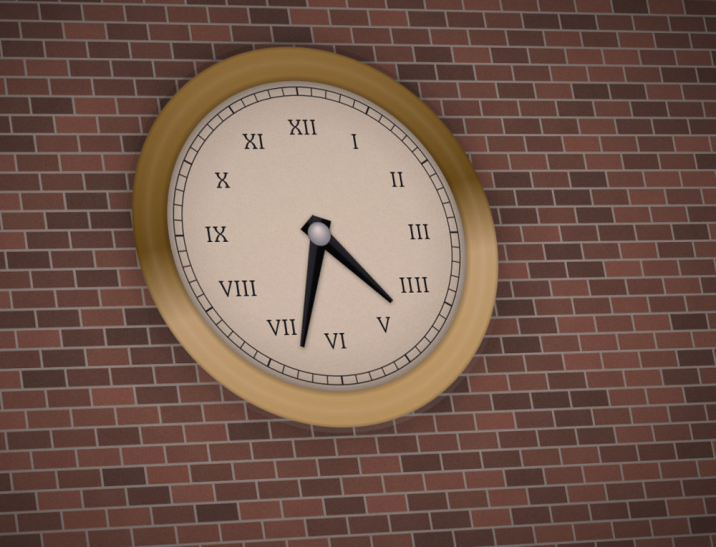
h=4 m=33
